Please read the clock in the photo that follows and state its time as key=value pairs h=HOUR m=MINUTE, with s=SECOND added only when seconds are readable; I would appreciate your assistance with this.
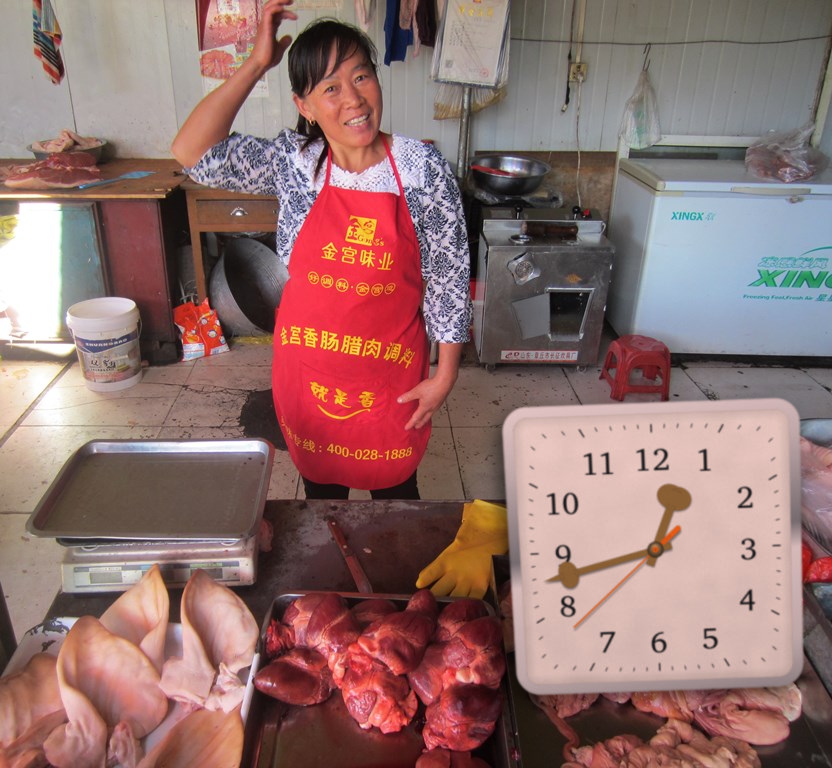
h=12 m=42 s=38
